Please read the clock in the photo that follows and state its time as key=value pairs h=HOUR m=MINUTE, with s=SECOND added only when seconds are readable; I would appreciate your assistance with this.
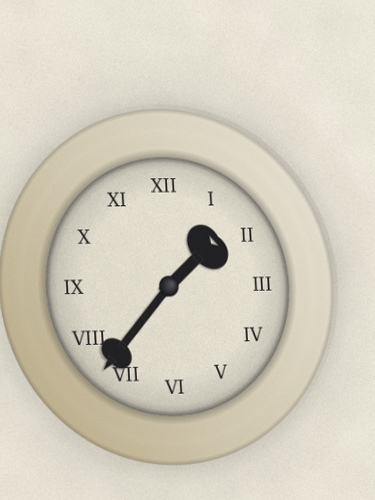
h=1 m=37
